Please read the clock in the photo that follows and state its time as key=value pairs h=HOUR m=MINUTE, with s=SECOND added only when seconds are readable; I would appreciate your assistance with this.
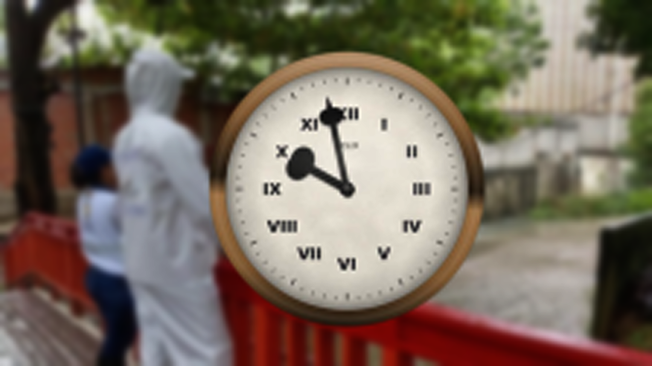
h=9 m=58
